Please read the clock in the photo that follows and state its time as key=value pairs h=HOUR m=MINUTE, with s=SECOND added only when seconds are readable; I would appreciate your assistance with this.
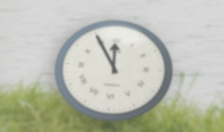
h=11 m=55
